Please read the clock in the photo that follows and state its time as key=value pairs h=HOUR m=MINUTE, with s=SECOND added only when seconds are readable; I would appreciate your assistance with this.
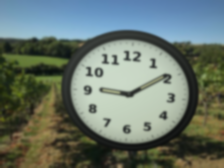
h=9 m=9
